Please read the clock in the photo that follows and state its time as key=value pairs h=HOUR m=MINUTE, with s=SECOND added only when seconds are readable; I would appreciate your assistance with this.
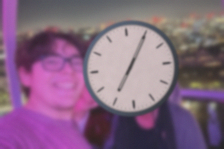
h=7 m=5
